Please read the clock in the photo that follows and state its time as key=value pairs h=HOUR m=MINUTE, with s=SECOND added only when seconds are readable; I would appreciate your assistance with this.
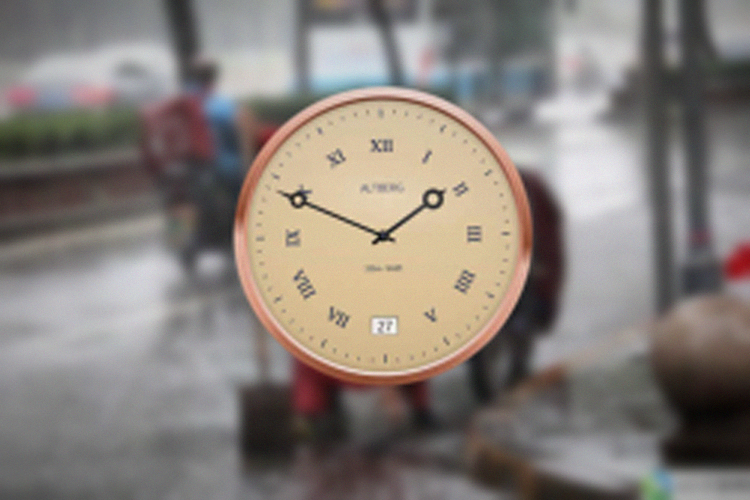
h=1 m=49
